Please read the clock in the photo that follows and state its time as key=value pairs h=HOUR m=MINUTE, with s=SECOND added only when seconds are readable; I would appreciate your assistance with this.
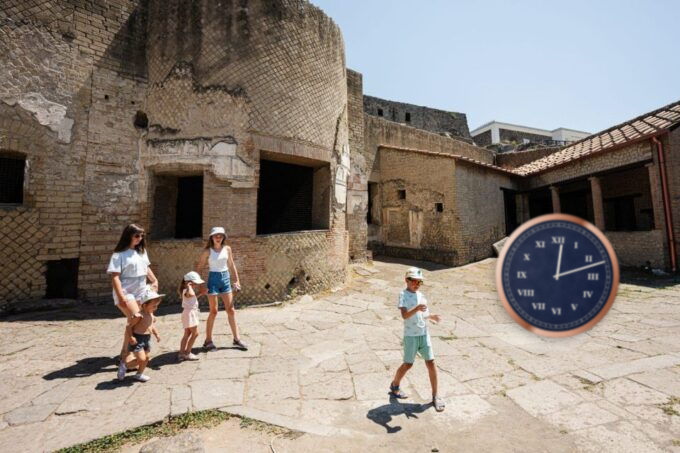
h=12 m=12
